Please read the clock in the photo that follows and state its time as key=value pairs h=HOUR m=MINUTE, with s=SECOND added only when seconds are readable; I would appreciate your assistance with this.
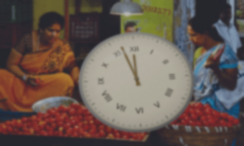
h=11 m=57
